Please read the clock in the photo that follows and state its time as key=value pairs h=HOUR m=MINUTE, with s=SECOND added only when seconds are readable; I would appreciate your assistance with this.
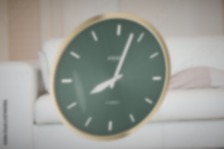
h=8 m=3
